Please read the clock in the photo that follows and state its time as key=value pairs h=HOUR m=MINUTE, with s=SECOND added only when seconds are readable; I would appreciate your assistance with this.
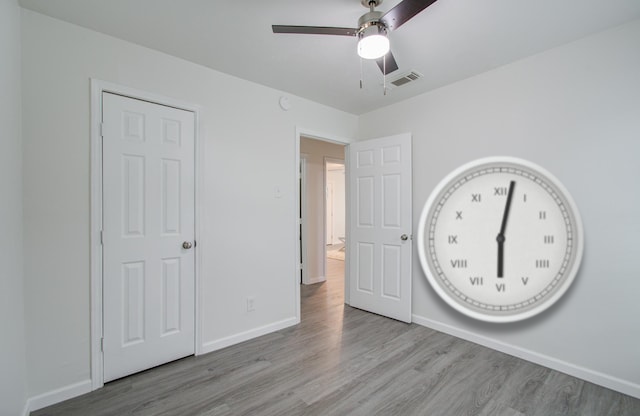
h=6 m=2
